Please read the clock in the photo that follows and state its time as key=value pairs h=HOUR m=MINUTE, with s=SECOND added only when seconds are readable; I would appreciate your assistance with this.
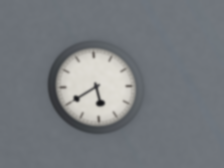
h=5 m=40
